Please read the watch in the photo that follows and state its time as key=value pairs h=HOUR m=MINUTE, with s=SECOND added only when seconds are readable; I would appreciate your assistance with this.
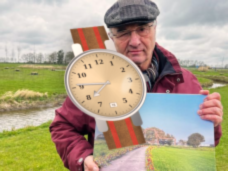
h=7 m=46
